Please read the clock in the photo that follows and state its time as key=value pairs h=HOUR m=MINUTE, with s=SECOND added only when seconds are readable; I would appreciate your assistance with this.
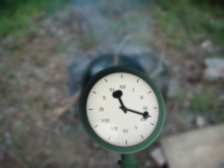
h=11 m=18
